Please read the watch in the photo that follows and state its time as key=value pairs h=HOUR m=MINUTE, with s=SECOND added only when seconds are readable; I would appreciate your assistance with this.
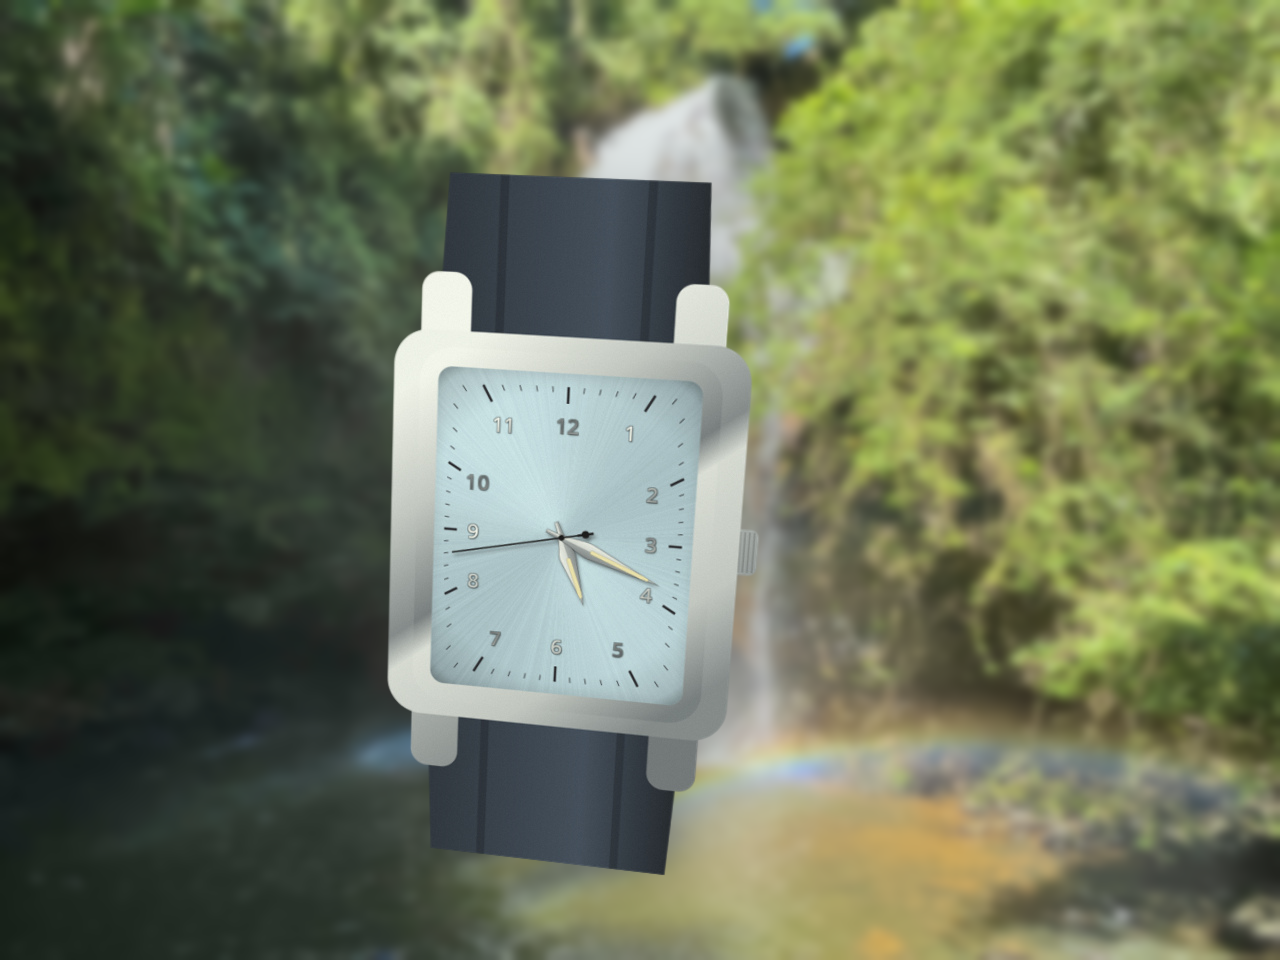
h=5 m=18 s=43
